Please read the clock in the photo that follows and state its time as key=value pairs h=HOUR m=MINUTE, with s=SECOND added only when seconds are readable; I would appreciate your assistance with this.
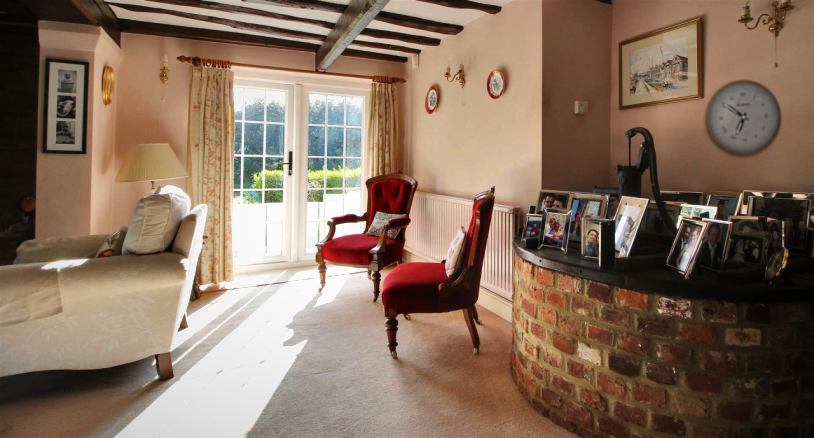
h=6 m=51
